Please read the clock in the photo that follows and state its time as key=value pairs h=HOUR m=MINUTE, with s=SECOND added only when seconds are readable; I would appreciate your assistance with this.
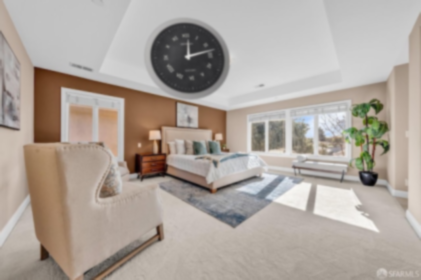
h=12 m=13
